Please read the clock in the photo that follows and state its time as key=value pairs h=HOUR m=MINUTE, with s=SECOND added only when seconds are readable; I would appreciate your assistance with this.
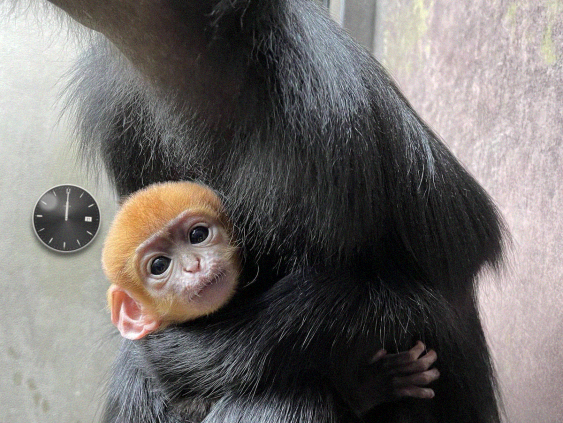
h=12 m=0
